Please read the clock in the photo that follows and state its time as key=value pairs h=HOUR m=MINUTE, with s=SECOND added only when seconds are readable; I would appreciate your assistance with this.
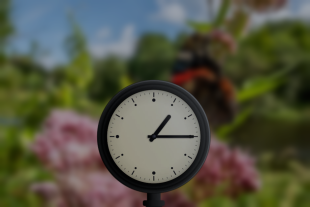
h=1 m=15
